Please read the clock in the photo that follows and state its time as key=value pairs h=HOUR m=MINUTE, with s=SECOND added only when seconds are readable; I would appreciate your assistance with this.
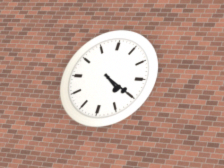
h=4 m=20
